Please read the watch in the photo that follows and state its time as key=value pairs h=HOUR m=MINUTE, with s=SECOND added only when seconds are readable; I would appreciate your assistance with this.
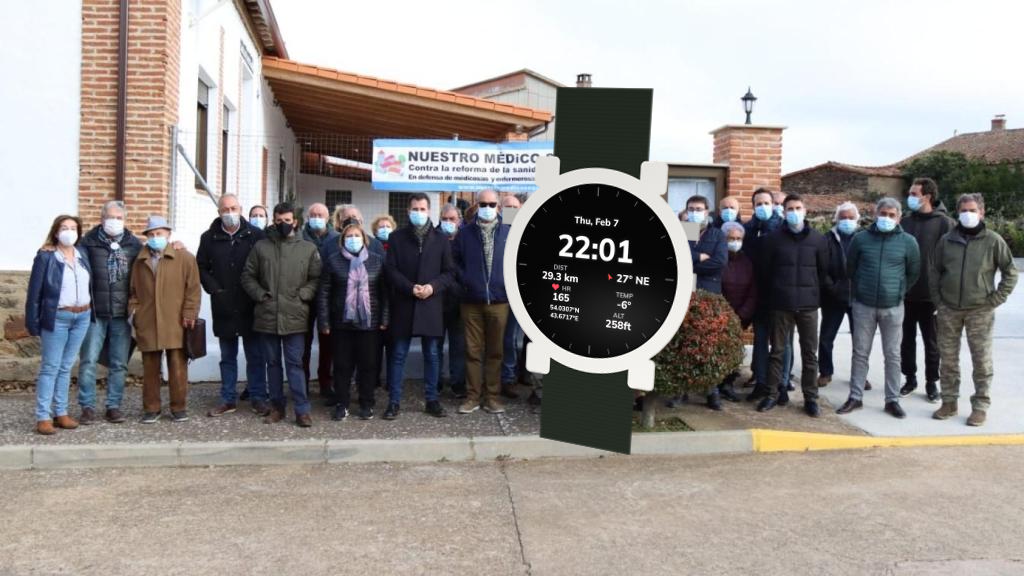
h=22 m=1
